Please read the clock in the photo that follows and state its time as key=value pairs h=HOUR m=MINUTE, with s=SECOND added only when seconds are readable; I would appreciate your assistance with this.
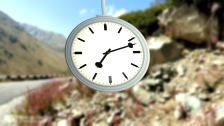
h=7 m=12
